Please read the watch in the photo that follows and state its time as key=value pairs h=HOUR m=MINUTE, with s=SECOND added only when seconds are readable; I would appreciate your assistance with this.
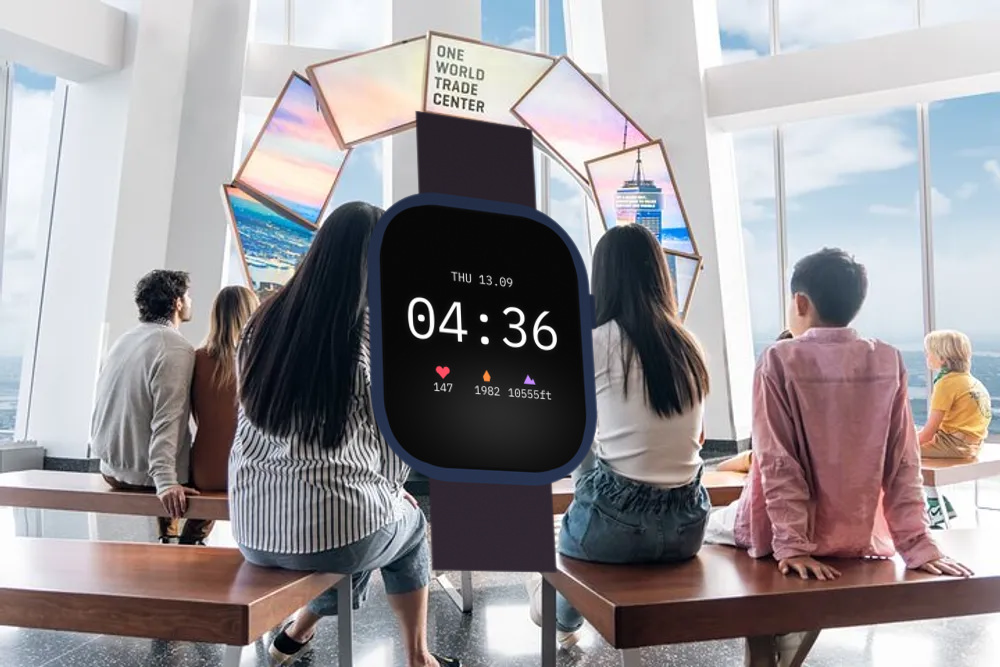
h=4 m=36
